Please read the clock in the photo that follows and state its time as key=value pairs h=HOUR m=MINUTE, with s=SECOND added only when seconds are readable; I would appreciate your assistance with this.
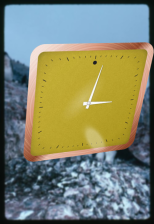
h=3 m=2
